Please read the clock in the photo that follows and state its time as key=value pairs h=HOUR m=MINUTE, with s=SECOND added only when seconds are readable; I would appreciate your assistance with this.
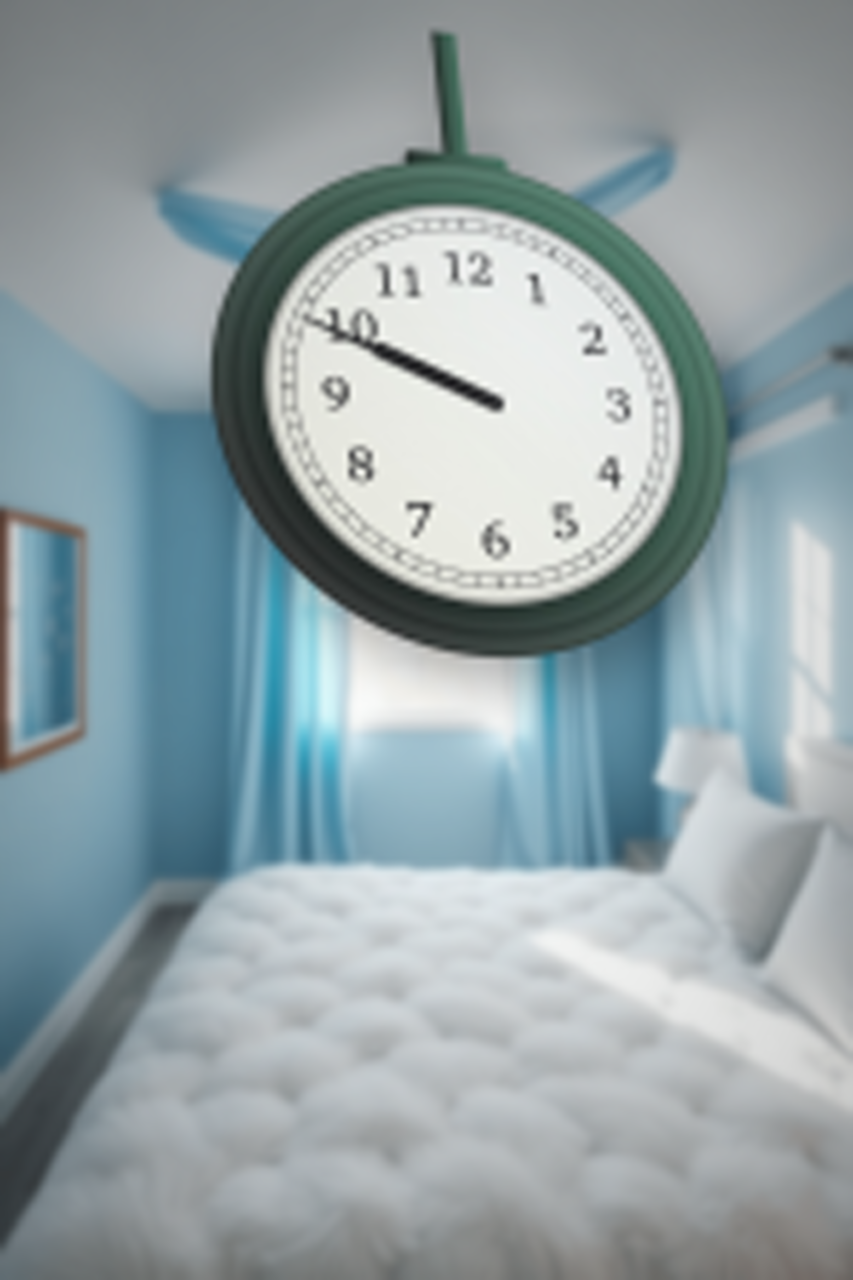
h=9 m=49
